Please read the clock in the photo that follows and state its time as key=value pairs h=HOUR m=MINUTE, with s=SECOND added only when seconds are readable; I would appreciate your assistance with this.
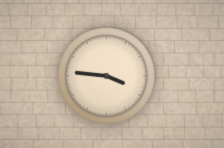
h=3 m=46
